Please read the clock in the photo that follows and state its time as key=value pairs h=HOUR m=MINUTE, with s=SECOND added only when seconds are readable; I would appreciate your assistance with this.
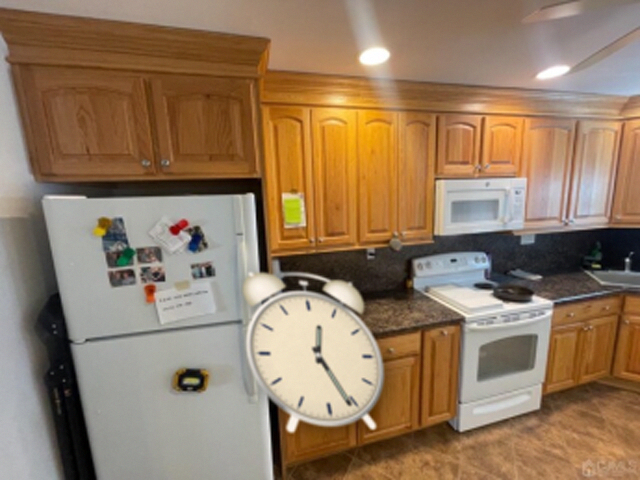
h=12 m=26
